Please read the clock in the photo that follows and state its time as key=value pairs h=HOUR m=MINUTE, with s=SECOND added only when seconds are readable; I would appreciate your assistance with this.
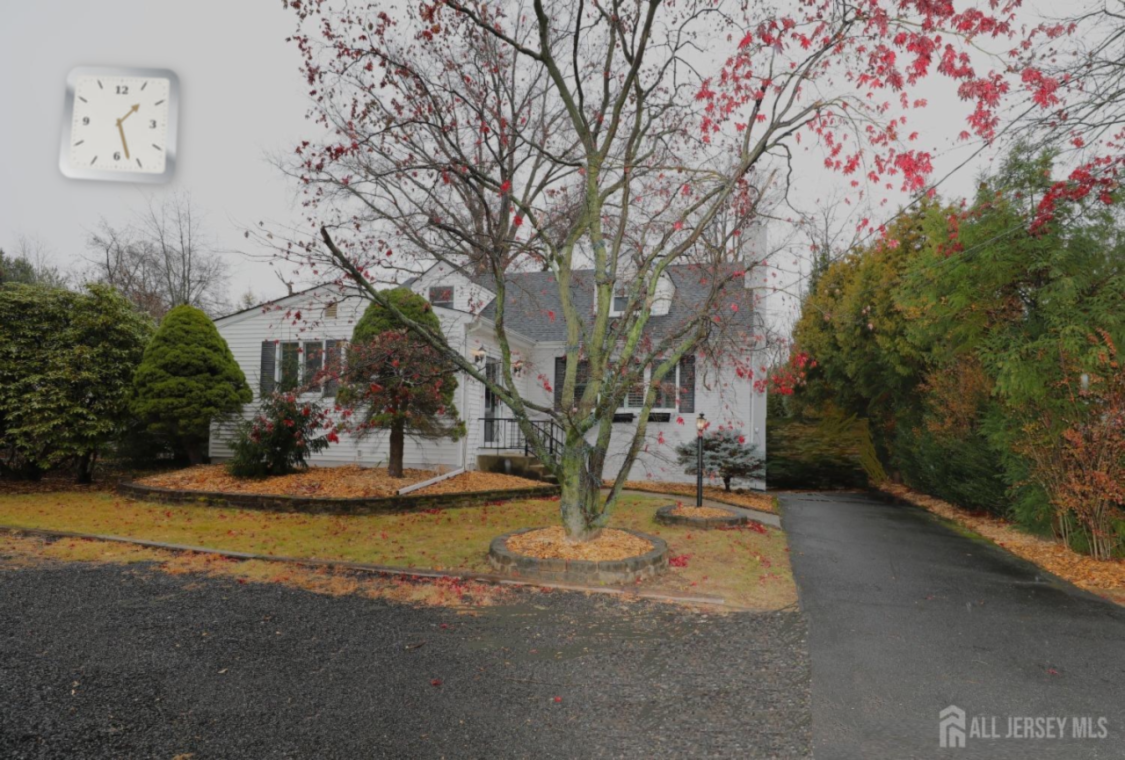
h=1 m=27
